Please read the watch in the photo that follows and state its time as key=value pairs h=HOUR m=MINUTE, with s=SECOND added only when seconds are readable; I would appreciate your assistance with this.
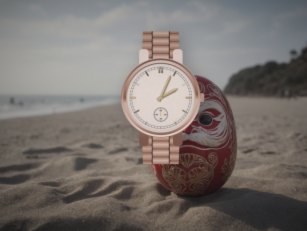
h=2 m=4
